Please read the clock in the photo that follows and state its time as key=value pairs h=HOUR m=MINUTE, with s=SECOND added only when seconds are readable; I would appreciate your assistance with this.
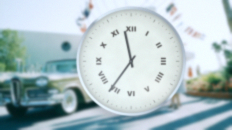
h=11 m=36
